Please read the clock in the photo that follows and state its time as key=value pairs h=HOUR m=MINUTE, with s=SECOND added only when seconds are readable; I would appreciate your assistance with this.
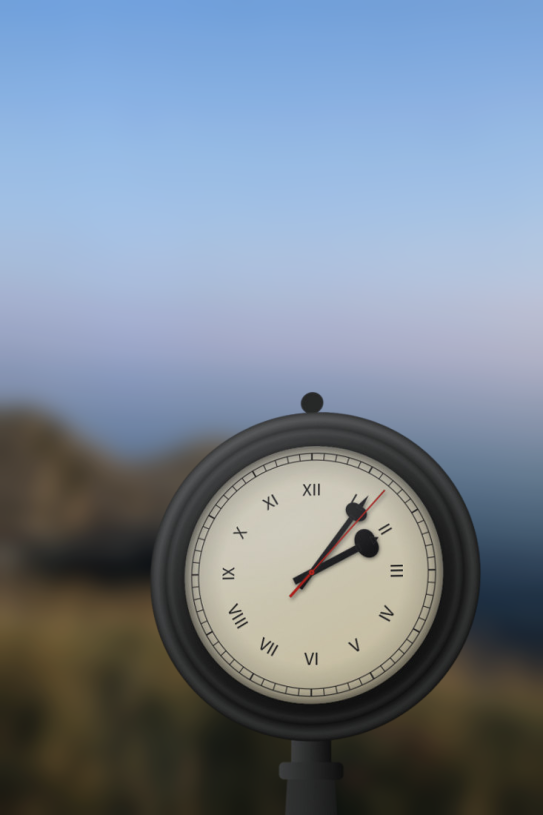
h=2 m=6 s=7
